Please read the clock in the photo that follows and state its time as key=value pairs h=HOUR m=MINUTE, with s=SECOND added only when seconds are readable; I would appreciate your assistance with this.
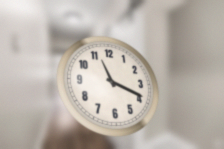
h=11 m=19
